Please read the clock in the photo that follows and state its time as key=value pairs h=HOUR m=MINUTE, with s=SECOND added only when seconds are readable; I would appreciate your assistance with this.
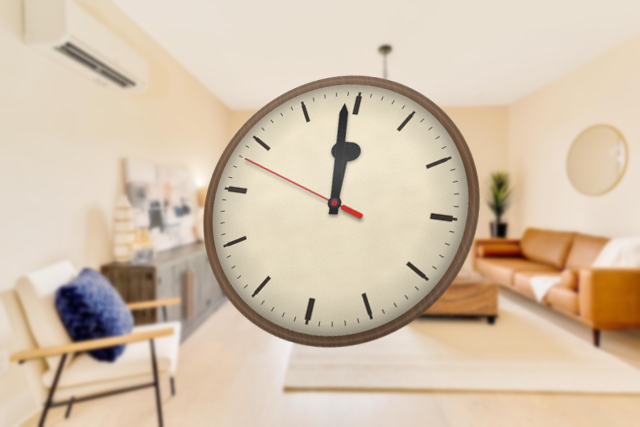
h=11 m=58 s=48
